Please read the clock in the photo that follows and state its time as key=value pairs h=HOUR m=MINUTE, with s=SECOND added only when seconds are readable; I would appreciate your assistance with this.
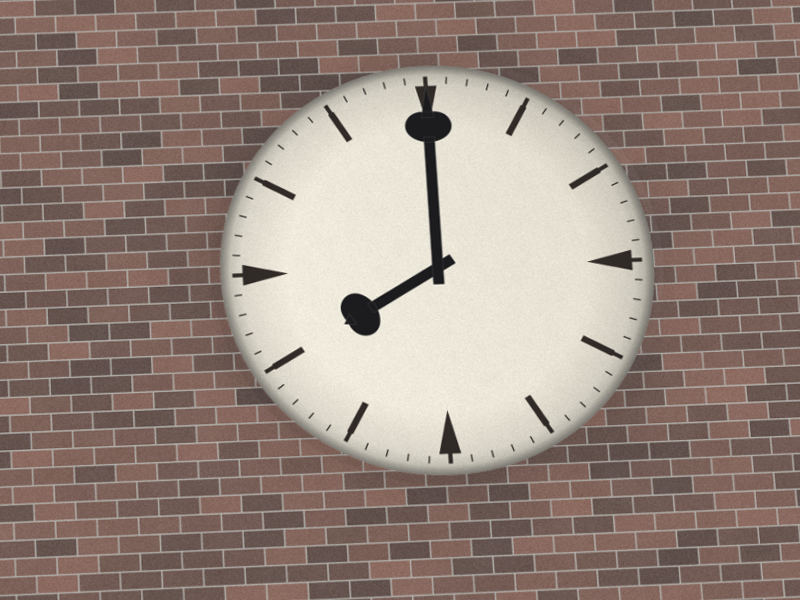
h=8 m=0
